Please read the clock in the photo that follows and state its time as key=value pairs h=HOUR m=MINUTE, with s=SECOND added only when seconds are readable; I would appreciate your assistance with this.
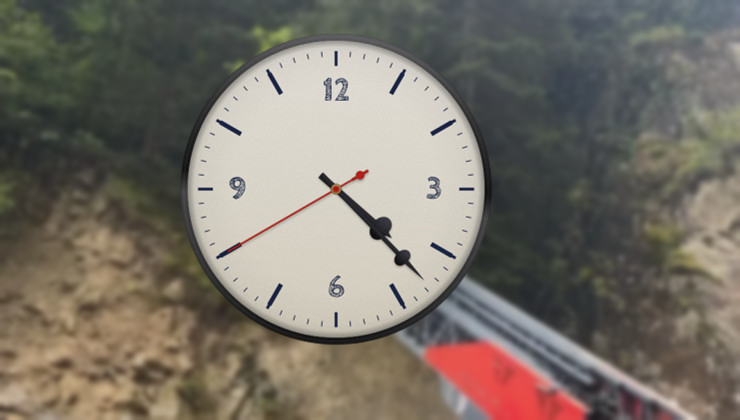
h=4 m=22 s=40
